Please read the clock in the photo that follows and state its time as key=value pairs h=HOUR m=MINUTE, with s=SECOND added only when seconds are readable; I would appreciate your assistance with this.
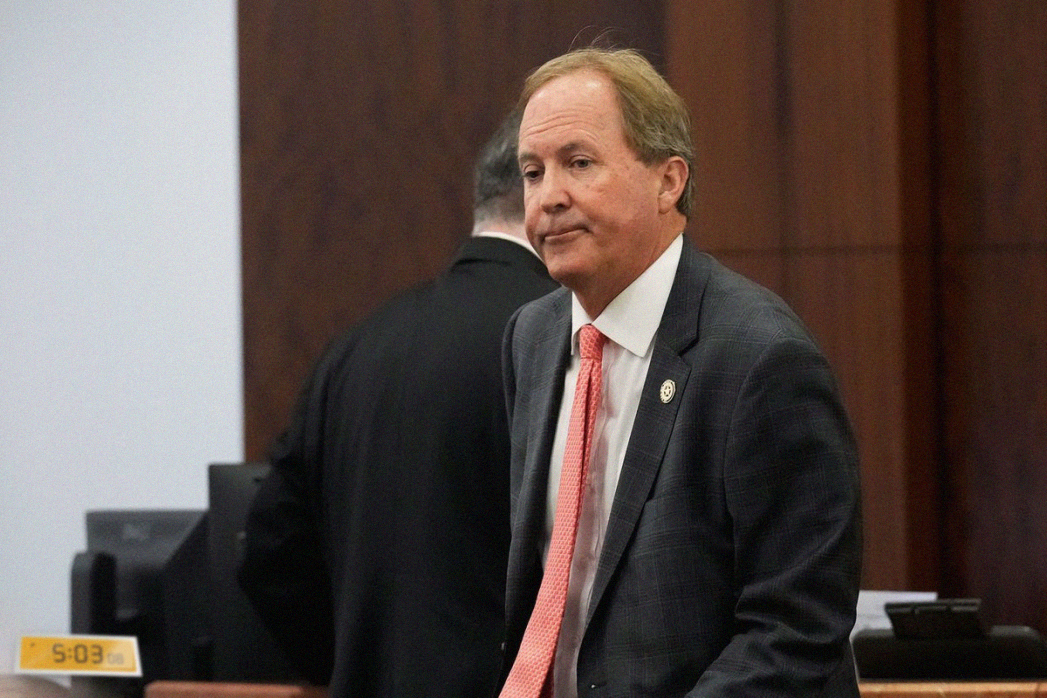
h=5 m=3
